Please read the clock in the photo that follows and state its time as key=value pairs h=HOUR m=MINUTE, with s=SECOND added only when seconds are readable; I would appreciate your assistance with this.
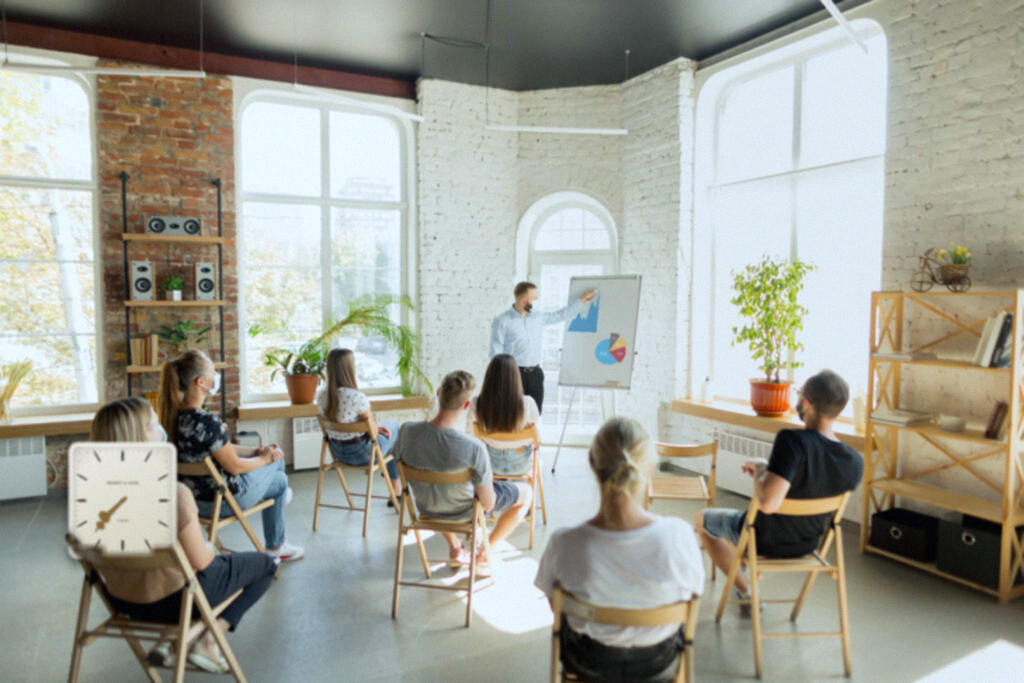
h=7 m=37
